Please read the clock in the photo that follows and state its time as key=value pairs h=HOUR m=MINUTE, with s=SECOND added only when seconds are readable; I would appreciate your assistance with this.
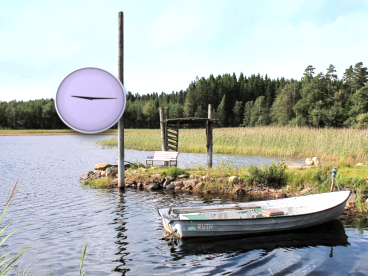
h=9 m=15
